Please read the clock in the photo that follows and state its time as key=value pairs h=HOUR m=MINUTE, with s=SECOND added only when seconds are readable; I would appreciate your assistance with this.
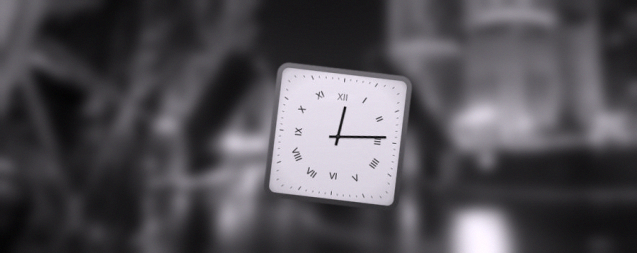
h=12 m=14
